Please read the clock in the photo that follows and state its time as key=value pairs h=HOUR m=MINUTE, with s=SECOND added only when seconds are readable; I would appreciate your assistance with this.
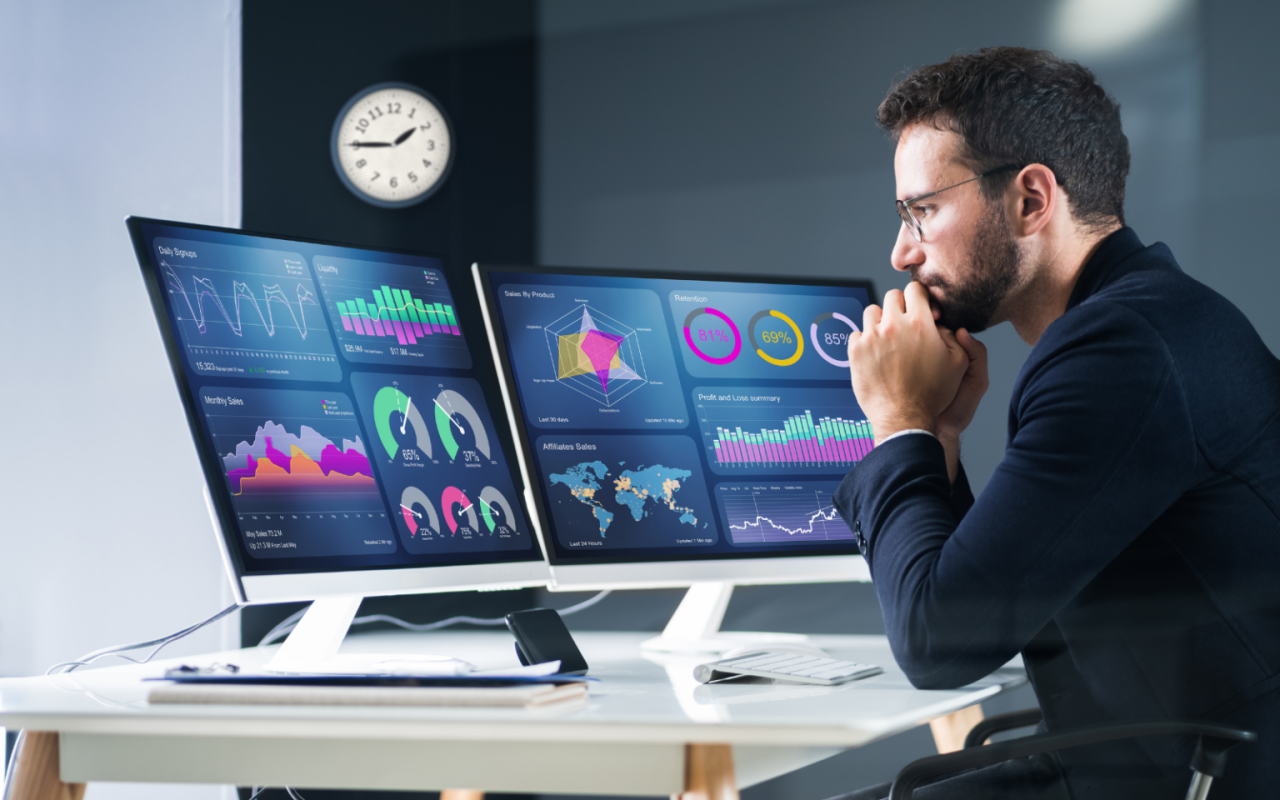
h=1 m=45
